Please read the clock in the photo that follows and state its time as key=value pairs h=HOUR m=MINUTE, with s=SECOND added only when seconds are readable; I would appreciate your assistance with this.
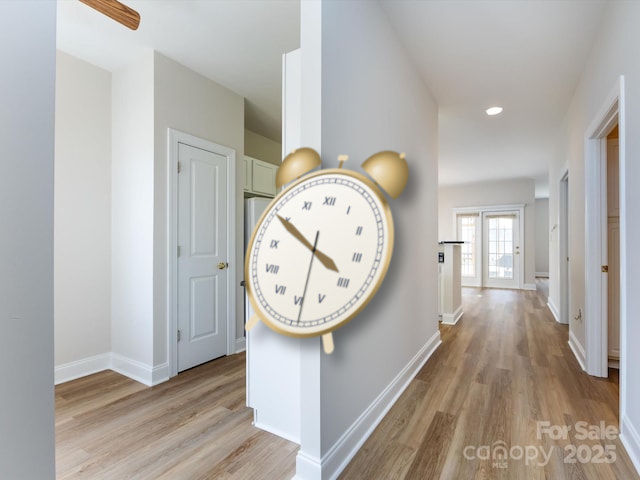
h=3 m=49 s=29
